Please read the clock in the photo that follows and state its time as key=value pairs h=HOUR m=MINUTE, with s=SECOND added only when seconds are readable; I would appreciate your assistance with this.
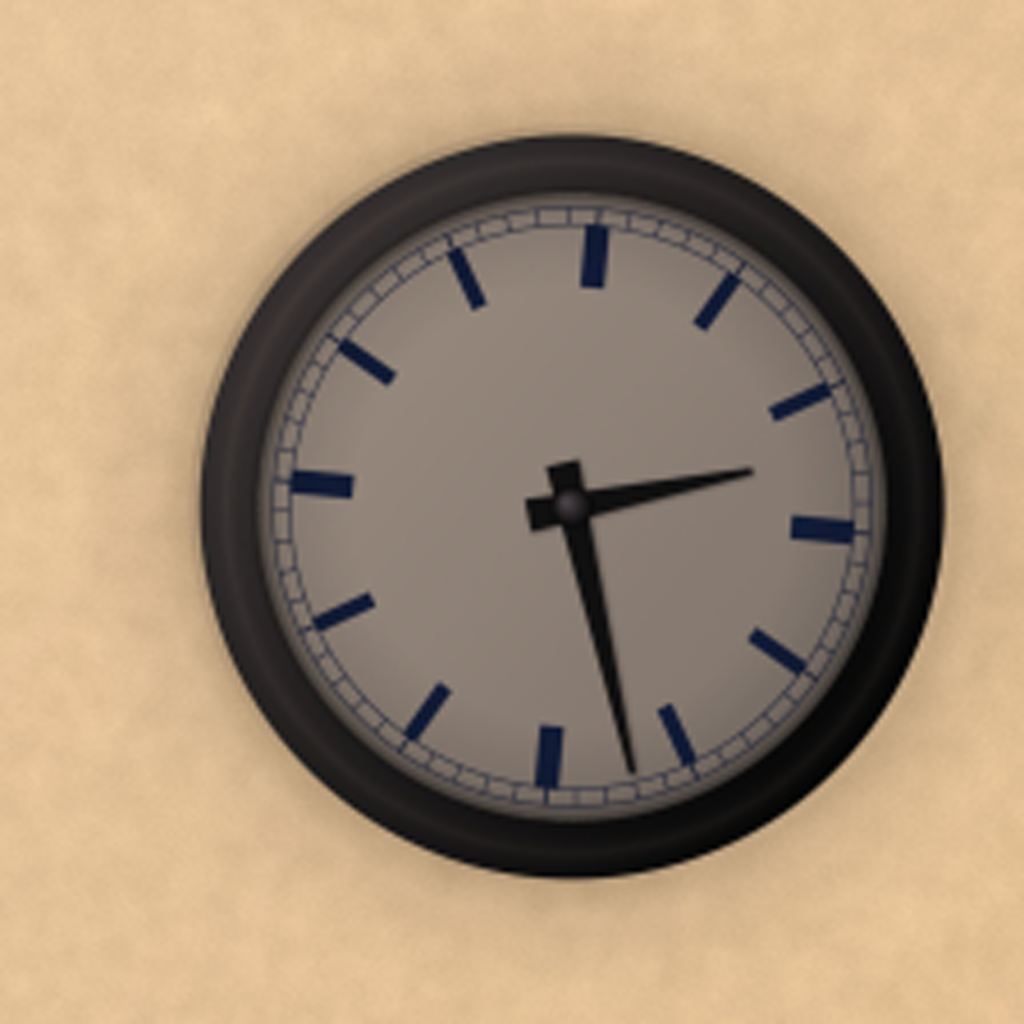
h=2 m=27
